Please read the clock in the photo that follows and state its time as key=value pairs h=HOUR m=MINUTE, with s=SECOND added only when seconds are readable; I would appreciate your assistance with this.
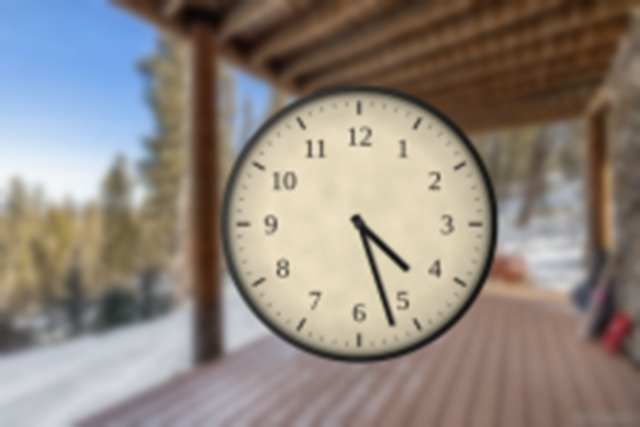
h=4 m=27
